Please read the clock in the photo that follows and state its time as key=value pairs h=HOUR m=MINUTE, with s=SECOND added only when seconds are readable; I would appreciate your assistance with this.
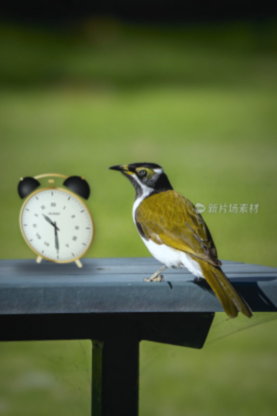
h=10 m=30
